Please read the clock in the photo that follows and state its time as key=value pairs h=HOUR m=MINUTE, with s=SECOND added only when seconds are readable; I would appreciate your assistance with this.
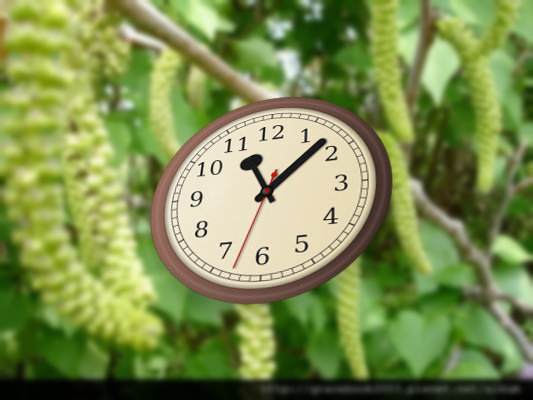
h=11 m=7 s=33
